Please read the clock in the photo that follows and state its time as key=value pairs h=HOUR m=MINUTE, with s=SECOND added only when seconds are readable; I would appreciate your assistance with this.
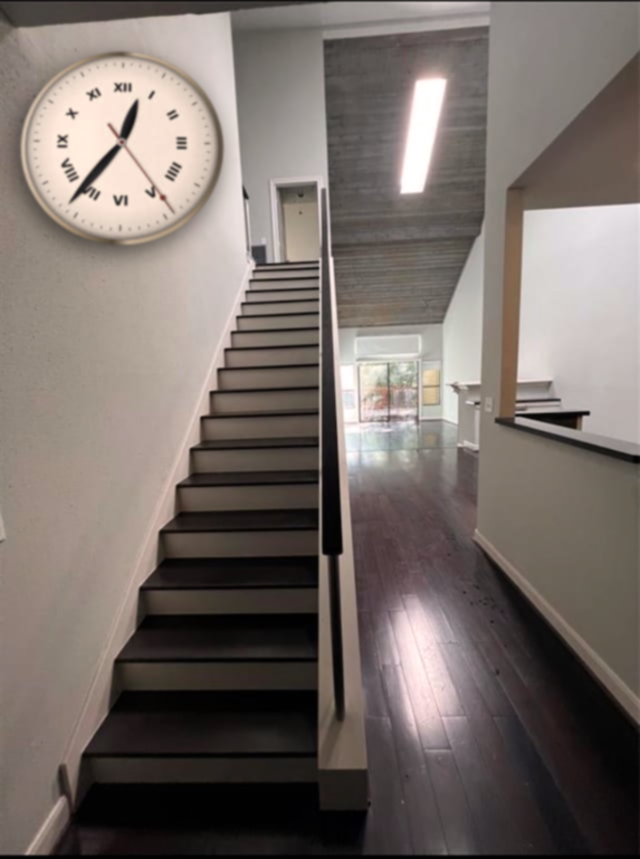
h=12 m=36 s=24
